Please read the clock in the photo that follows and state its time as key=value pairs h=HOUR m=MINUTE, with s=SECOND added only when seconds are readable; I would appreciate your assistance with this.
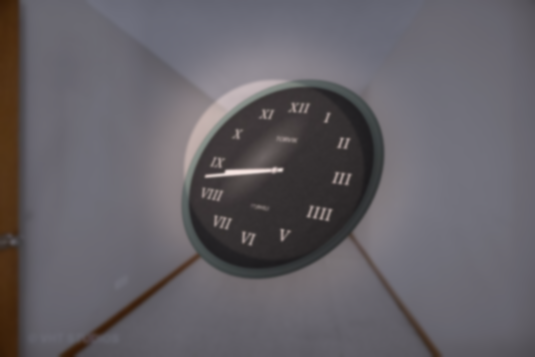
h=8 m=43
